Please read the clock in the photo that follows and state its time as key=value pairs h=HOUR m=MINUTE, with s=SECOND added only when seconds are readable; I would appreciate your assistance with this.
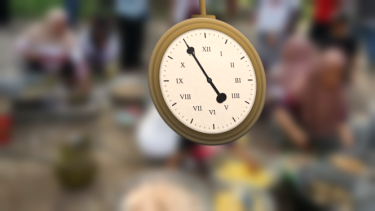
h=4 m=55
